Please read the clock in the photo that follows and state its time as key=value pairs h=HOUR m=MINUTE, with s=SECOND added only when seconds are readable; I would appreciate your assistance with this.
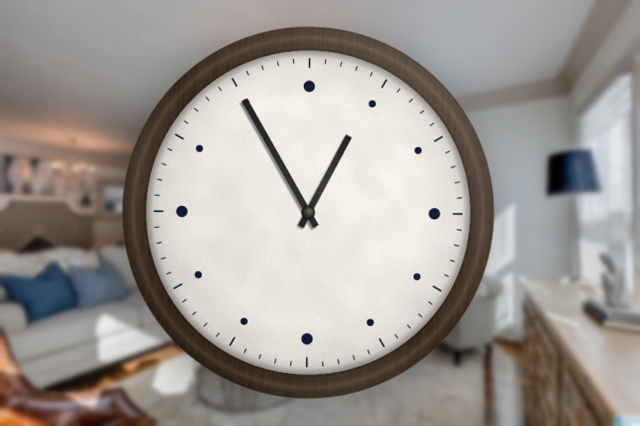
h=12 m=55
